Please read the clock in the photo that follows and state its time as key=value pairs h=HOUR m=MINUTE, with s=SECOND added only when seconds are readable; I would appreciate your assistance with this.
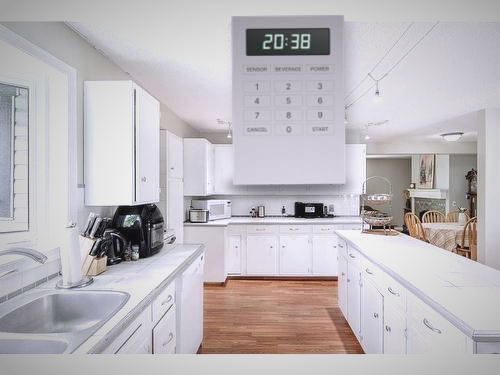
h=20 m=38
